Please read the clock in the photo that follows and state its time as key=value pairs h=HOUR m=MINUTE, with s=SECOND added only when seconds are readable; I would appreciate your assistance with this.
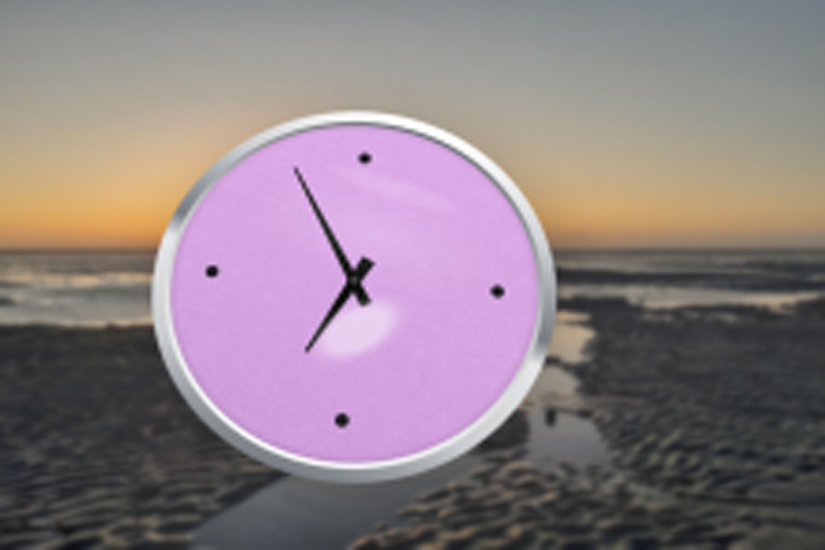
h=6 m=55
